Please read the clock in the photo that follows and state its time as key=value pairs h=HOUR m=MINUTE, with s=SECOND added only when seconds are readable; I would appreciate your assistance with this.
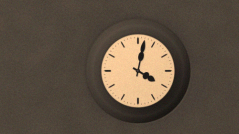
h=4 m=2
